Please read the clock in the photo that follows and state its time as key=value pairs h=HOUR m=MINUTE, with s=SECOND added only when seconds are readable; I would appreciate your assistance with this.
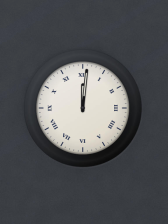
h=12 m=1
